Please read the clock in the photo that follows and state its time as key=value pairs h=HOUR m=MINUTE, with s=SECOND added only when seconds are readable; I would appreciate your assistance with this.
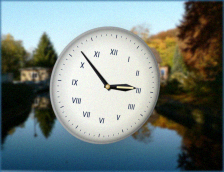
h=2 m=52
